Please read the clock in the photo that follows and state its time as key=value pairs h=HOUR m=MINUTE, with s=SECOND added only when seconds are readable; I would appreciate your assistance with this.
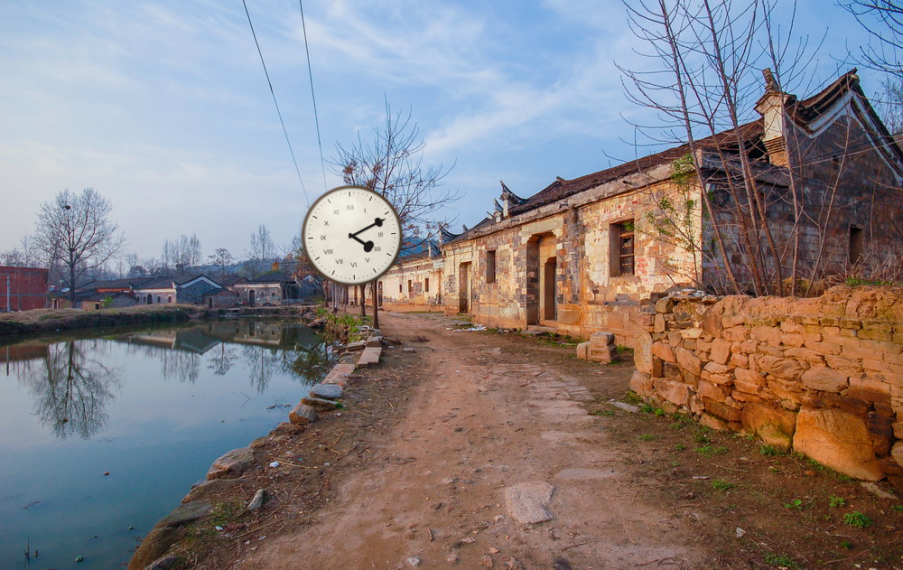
h=4 m=11
